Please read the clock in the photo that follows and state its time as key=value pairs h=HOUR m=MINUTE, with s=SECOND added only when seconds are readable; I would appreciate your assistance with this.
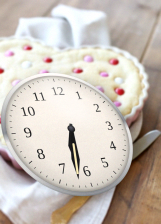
h=6 m=32
